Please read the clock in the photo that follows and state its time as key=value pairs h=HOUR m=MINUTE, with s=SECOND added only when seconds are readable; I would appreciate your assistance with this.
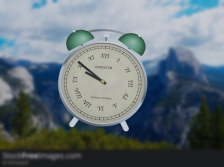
h=9 m=51
